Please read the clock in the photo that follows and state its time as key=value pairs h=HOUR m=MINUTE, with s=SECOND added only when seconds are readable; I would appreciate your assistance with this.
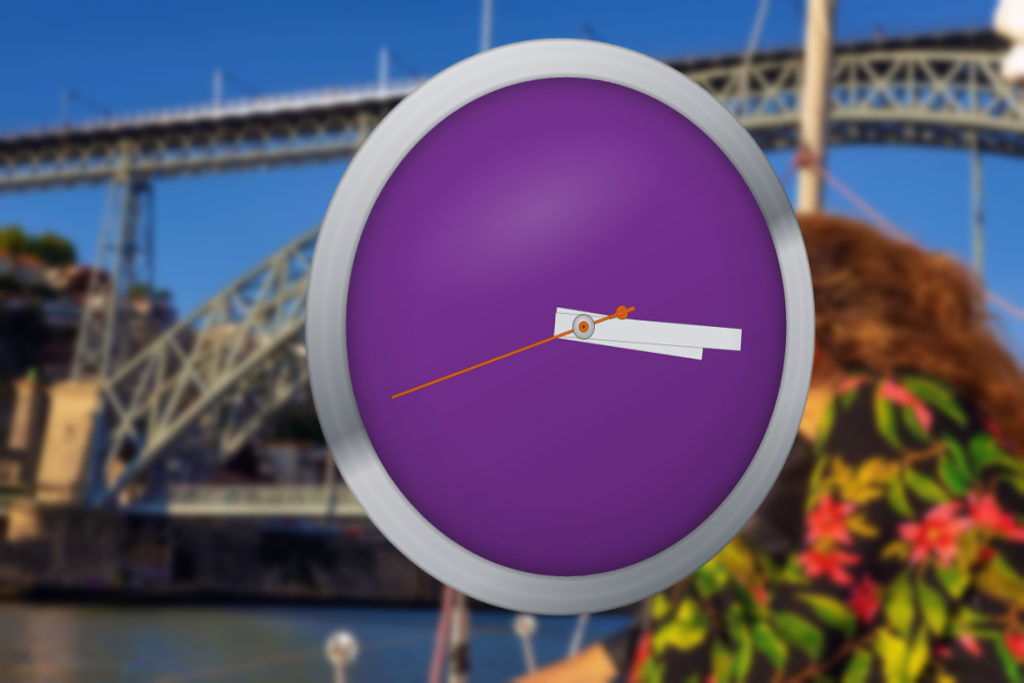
h=3 m=15 s=42
